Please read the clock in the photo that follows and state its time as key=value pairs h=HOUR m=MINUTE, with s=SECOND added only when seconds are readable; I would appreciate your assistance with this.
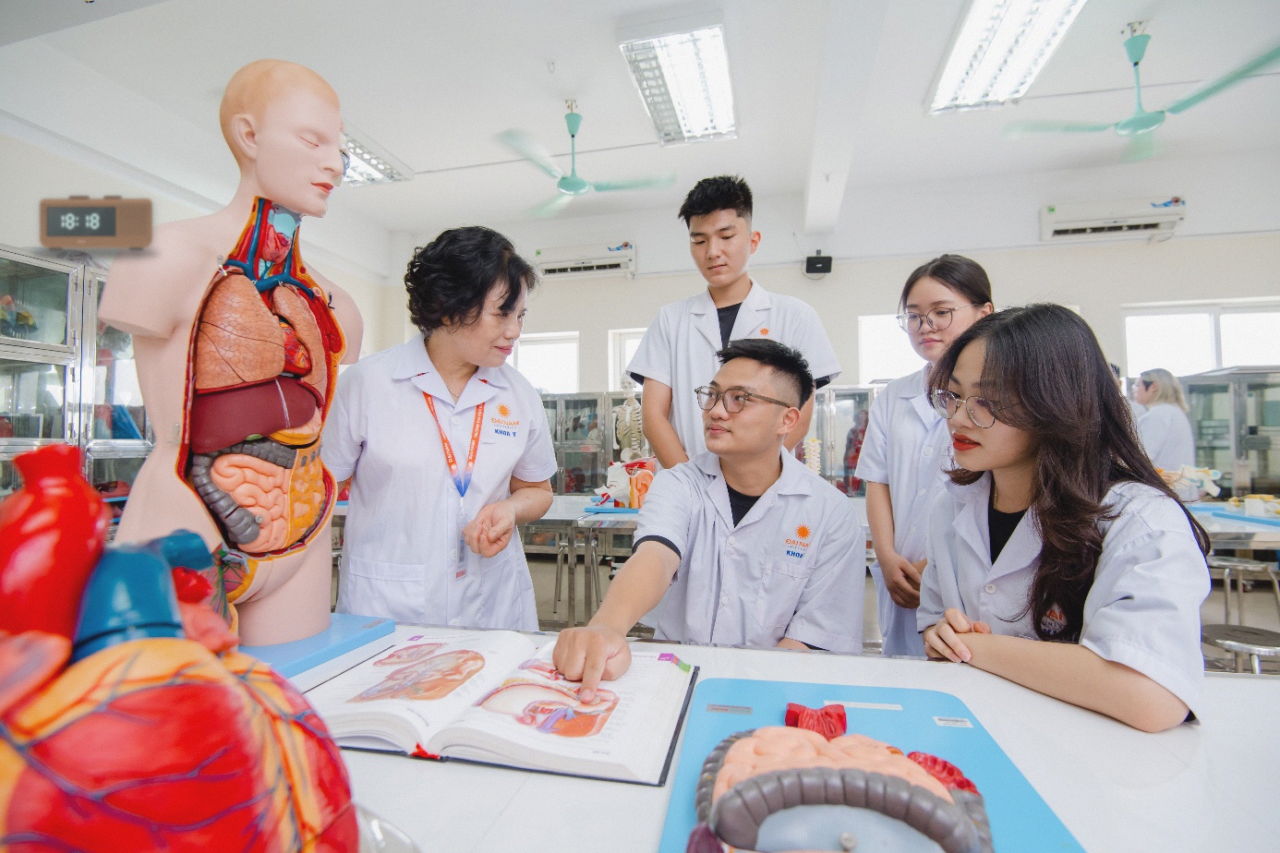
h=18 m=18
